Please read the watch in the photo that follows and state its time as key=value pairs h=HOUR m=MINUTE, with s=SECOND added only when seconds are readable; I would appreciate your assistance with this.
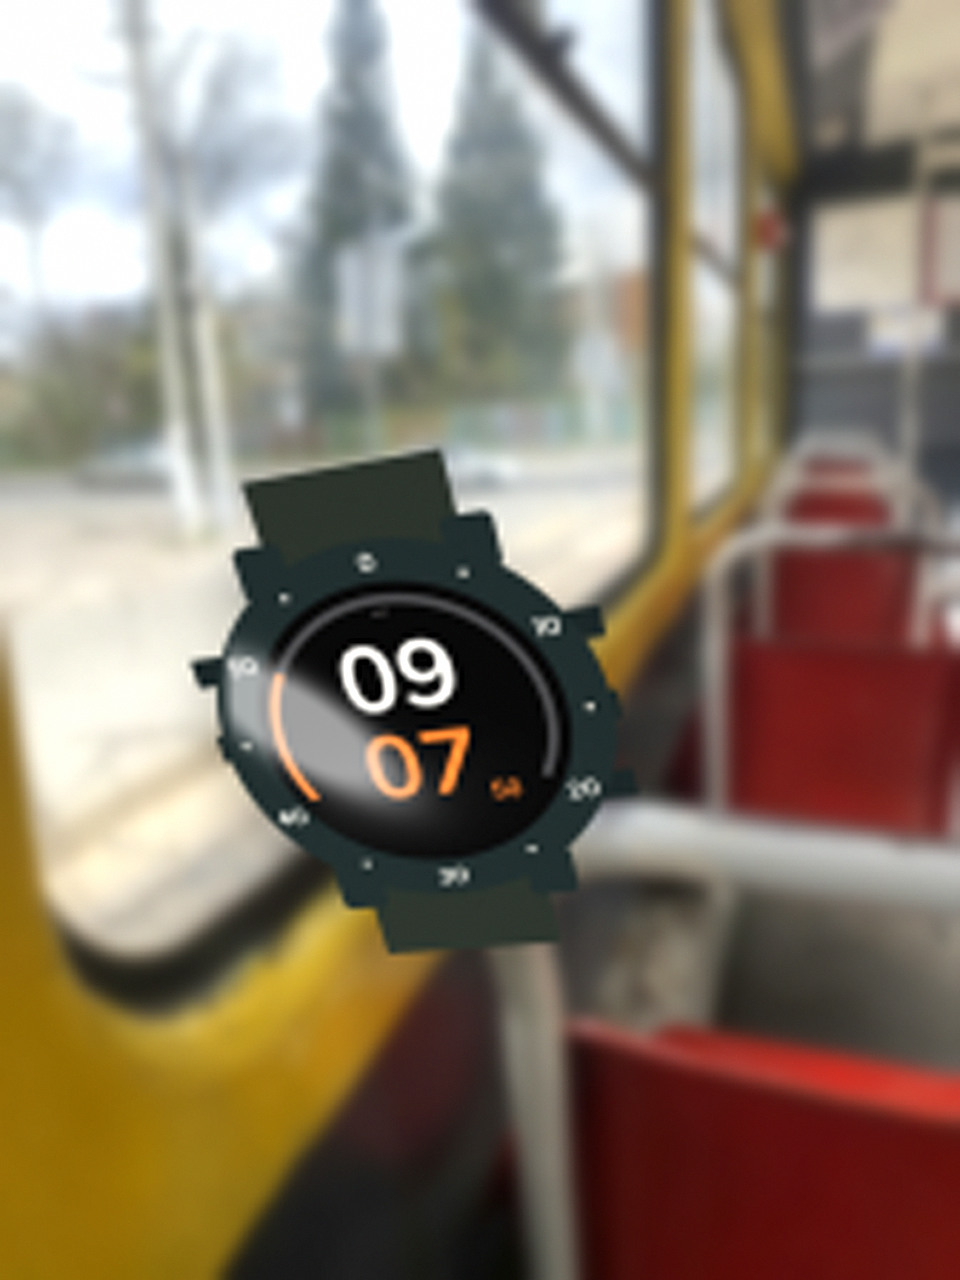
h=9 m=7
